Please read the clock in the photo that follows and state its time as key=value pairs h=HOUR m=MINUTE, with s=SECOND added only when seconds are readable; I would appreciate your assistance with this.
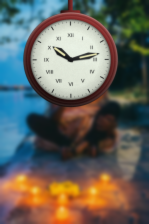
h=10 m=13
